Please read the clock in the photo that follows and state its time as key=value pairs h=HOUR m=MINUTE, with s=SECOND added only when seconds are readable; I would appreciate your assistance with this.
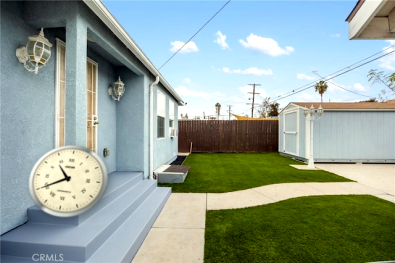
h=10 m=40
